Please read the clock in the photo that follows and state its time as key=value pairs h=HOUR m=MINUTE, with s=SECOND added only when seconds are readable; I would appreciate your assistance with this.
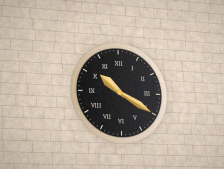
h=10 m=20
